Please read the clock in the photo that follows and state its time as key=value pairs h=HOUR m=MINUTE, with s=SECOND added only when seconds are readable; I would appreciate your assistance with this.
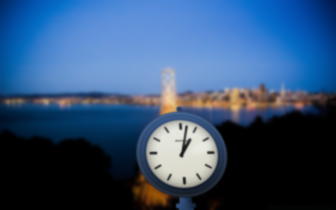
h=1 m=2
